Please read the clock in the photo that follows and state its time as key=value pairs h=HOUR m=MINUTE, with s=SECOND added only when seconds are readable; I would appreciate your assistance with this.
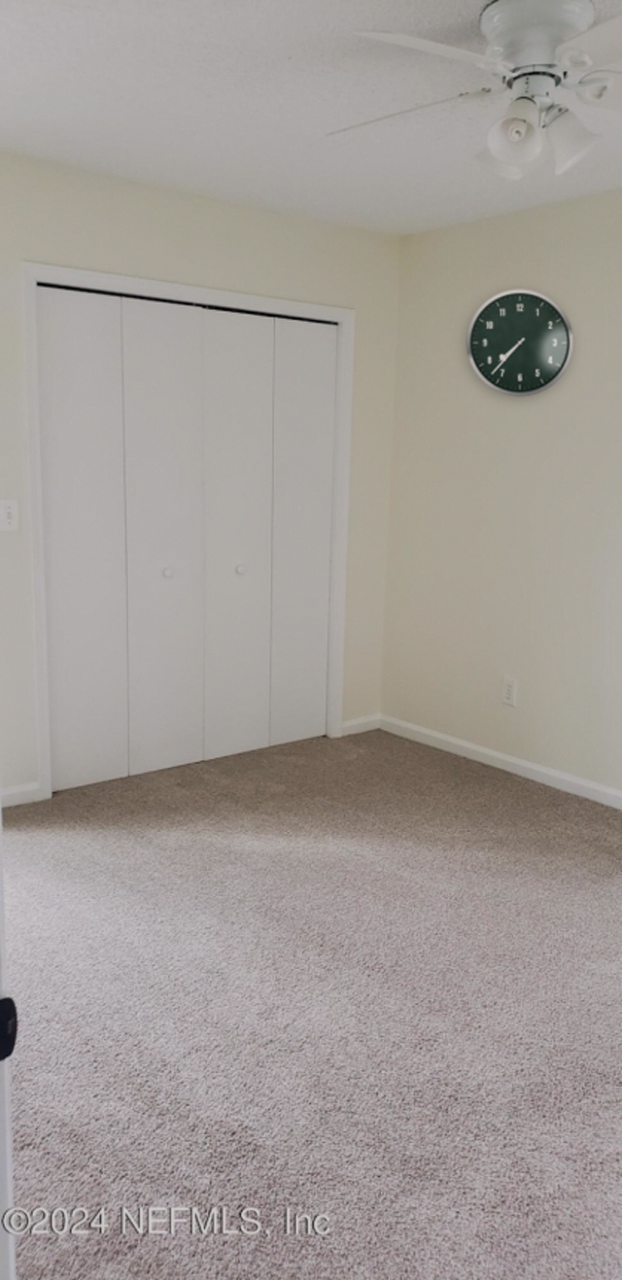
h=7 m=37
